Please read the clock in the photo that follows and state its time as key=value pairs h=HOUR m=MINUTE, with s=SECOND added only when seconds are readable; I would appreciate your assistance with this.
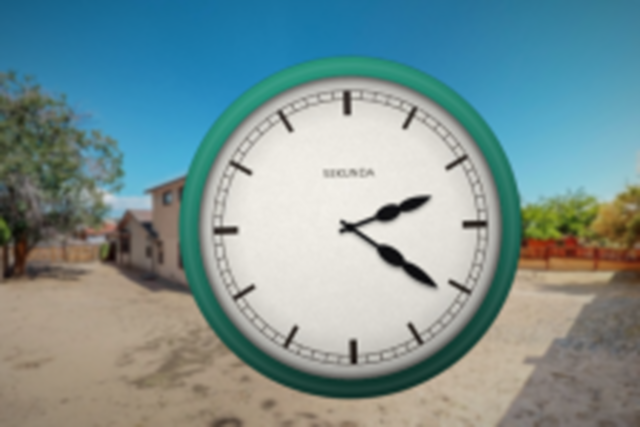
h=2 m=21
